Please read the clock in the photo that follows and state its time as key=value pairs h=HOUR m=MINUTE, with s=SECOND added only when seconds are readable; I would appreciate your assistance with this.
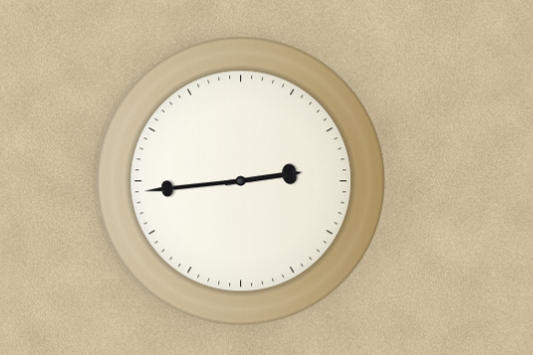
h=2 m=44
